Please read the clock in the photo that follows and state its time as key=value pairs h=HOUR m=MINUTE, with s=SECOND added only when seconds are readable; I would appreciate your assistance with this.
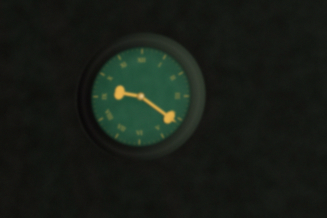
h=9 m=21
